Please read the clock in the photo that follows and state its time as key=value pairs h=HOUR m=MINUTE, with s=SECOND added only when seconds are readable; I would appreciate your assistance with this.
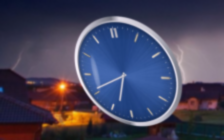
h=6 m=41
